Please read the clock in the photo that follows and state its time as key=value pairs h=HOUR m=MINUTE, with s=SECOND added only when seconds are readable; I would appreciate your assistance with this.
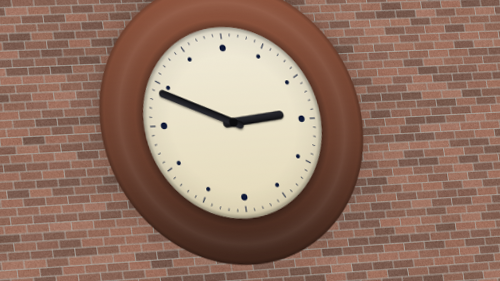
h=2 m=49
